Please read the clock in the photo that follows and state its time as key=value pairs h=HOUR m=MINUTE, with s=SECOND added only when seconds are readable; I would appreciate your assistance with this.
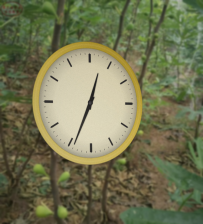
h=12 m=34
